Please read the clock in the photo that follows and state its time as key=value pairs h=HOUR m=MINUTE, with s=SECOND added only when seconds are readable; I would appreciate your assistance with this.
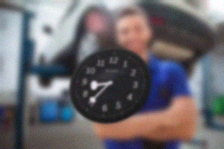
h=8 m=36
